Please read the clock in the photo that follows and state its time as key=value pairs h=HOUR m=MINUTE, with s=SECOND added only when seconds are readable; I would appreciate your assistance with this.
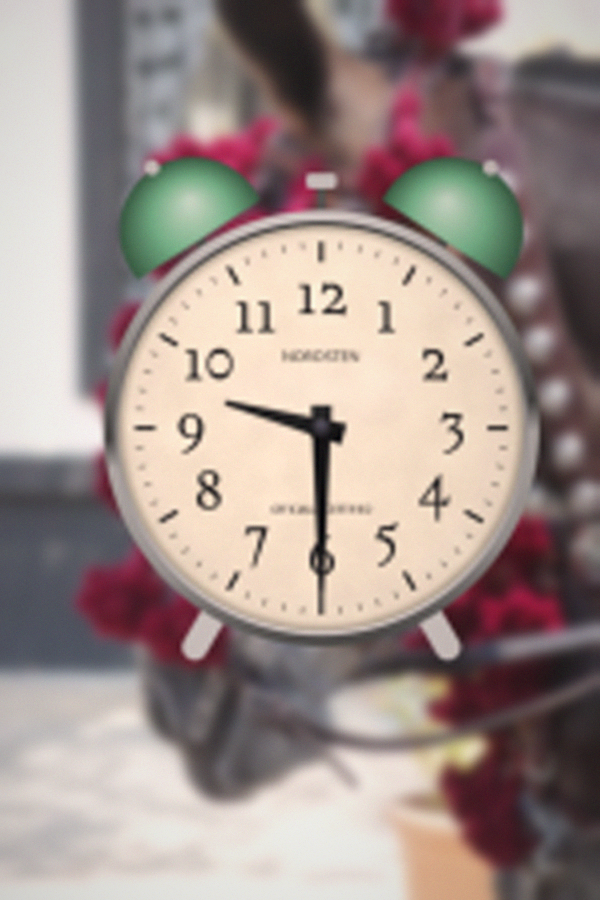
h=9 m=30
